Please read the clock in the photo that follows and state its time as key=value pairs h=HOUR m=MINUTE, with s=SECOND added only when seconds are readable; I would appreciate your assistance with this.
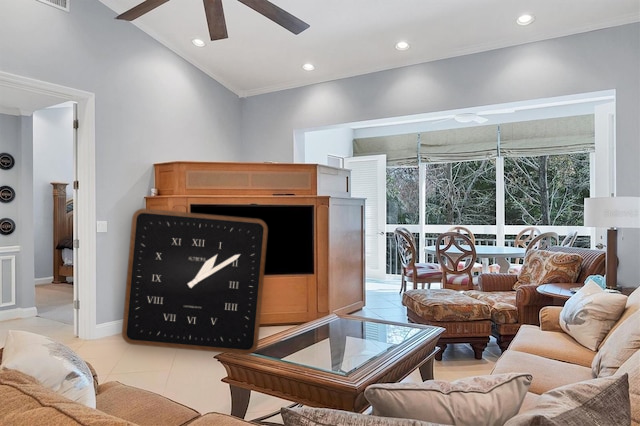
h=1 m=9
